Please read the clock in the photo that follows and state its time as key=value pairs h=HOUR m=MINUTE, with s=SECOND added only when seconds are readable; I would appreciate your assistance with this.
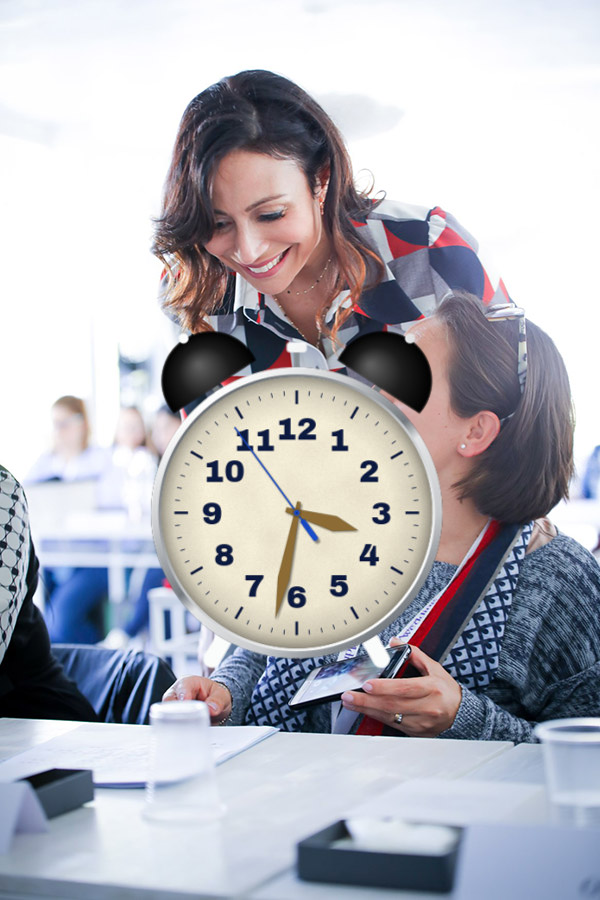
h=3 m=31 s=54
